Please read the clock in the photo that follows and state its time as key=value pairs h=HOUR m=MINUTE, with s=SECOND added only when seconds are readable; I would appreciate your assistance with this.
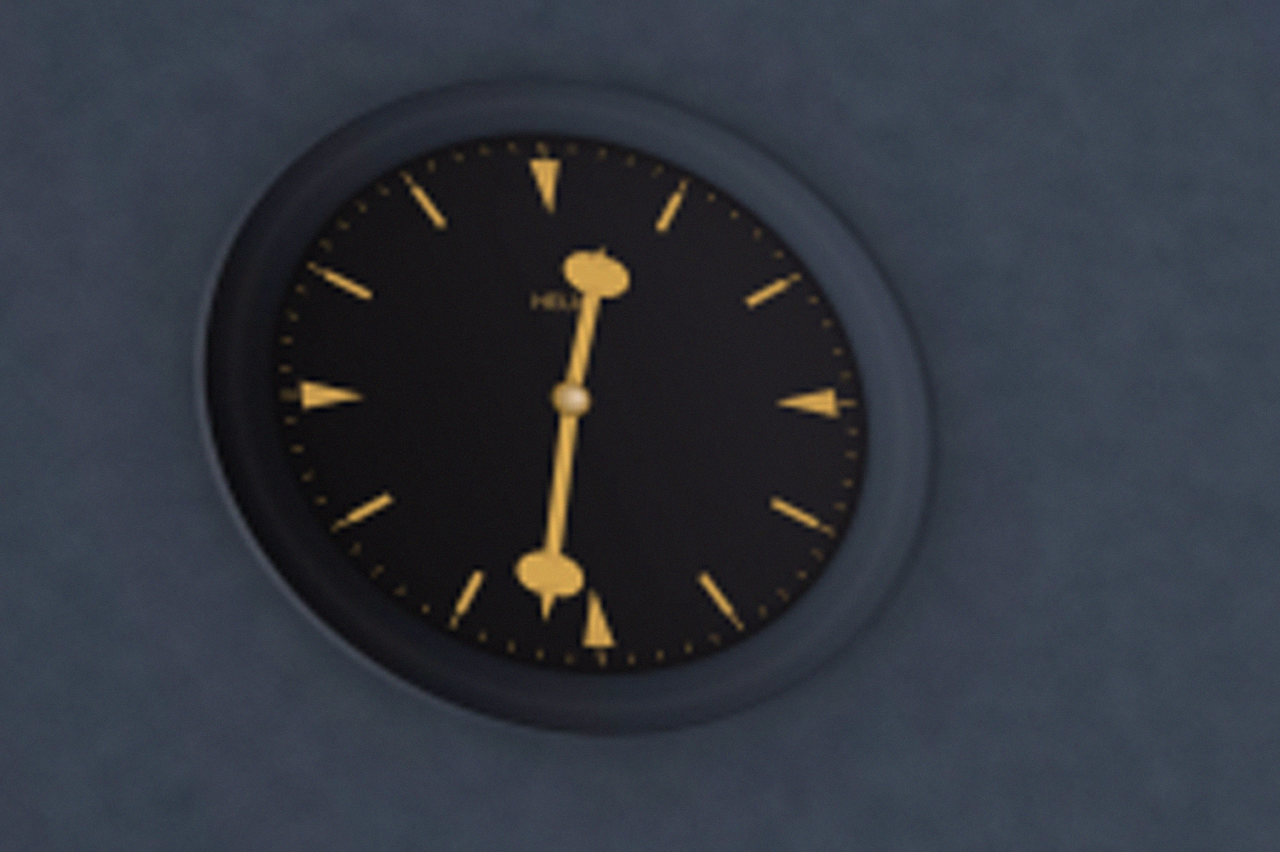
h=12 m=32
